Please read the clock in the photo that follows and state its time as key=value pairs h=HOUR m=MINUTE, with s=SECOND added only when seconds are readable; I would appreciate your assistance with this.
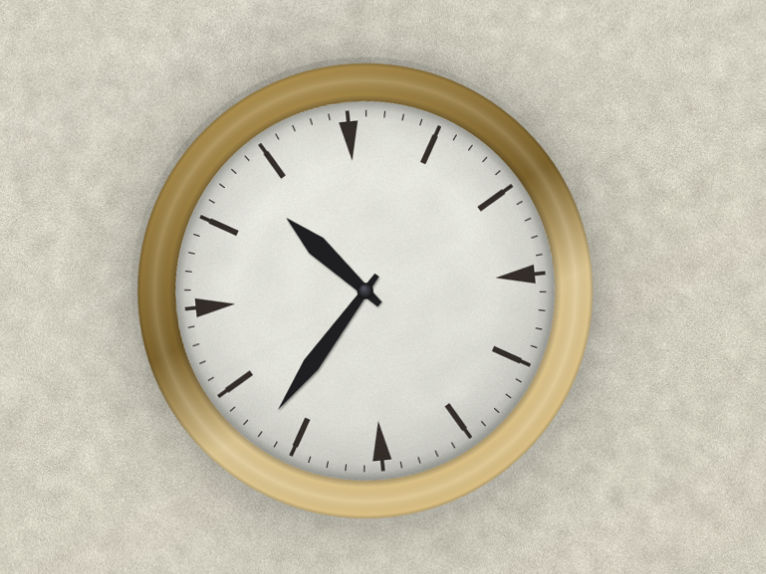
h=10 m=37
